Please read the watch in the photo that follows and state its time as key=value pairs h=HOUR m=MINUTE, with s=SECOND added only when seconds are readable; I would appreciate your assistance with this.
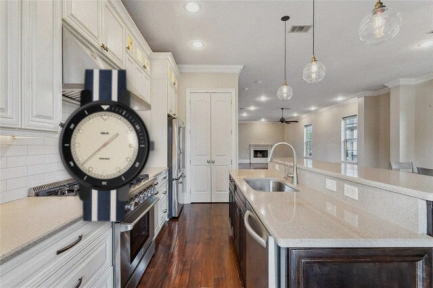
h=1 m=38
